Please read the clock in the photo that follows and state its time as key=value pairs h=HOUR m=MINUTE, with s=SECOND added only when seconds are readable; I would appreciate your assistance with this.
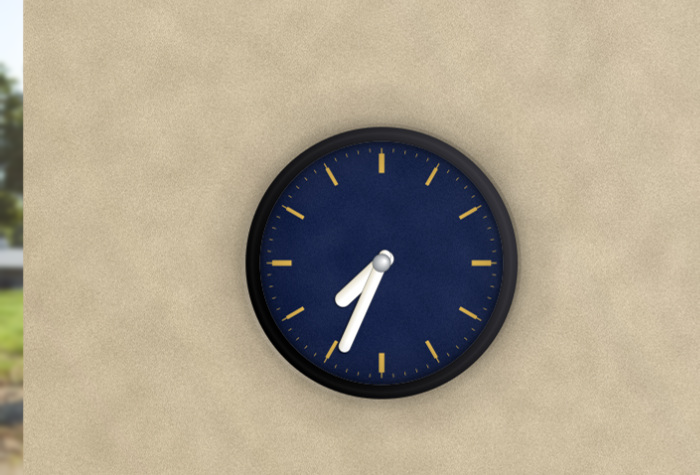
h=7 m=34
